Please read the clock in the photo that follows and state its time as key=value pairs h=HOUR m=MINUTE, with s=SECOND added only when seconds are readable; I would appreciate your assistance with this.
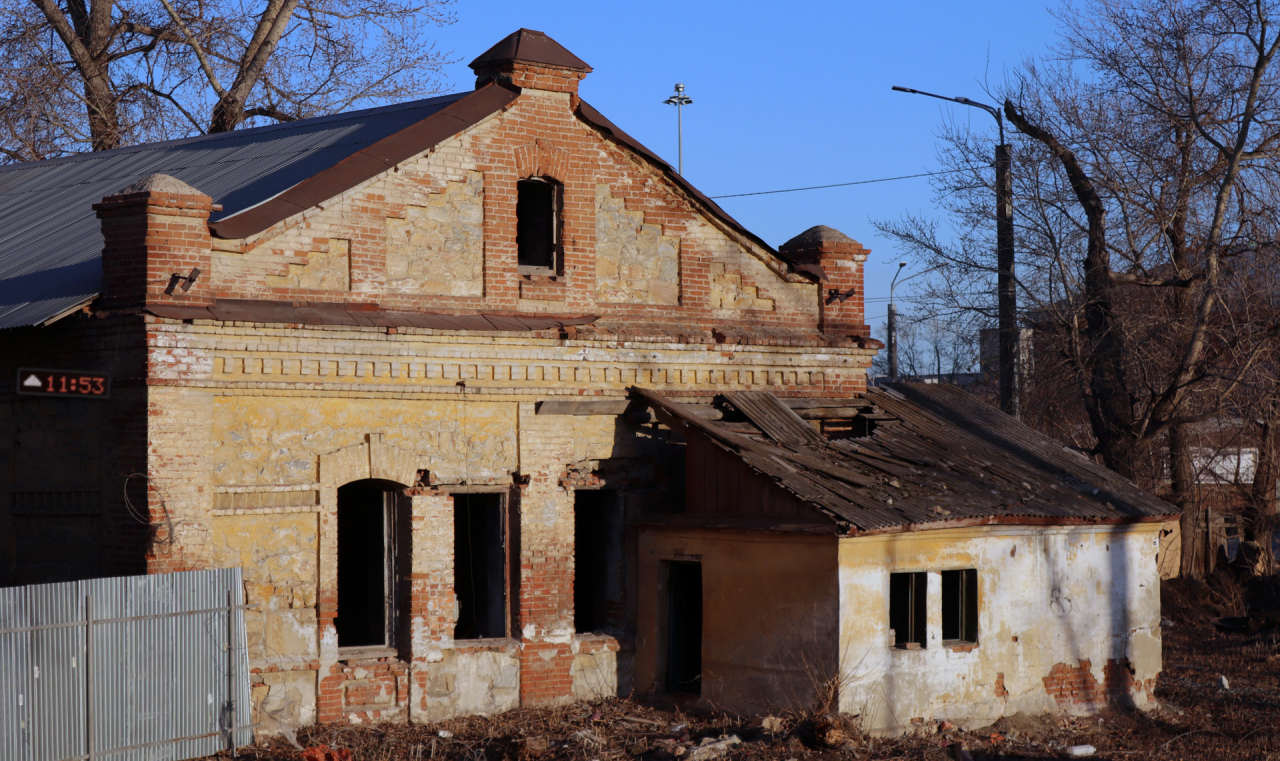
h=11 m=53
